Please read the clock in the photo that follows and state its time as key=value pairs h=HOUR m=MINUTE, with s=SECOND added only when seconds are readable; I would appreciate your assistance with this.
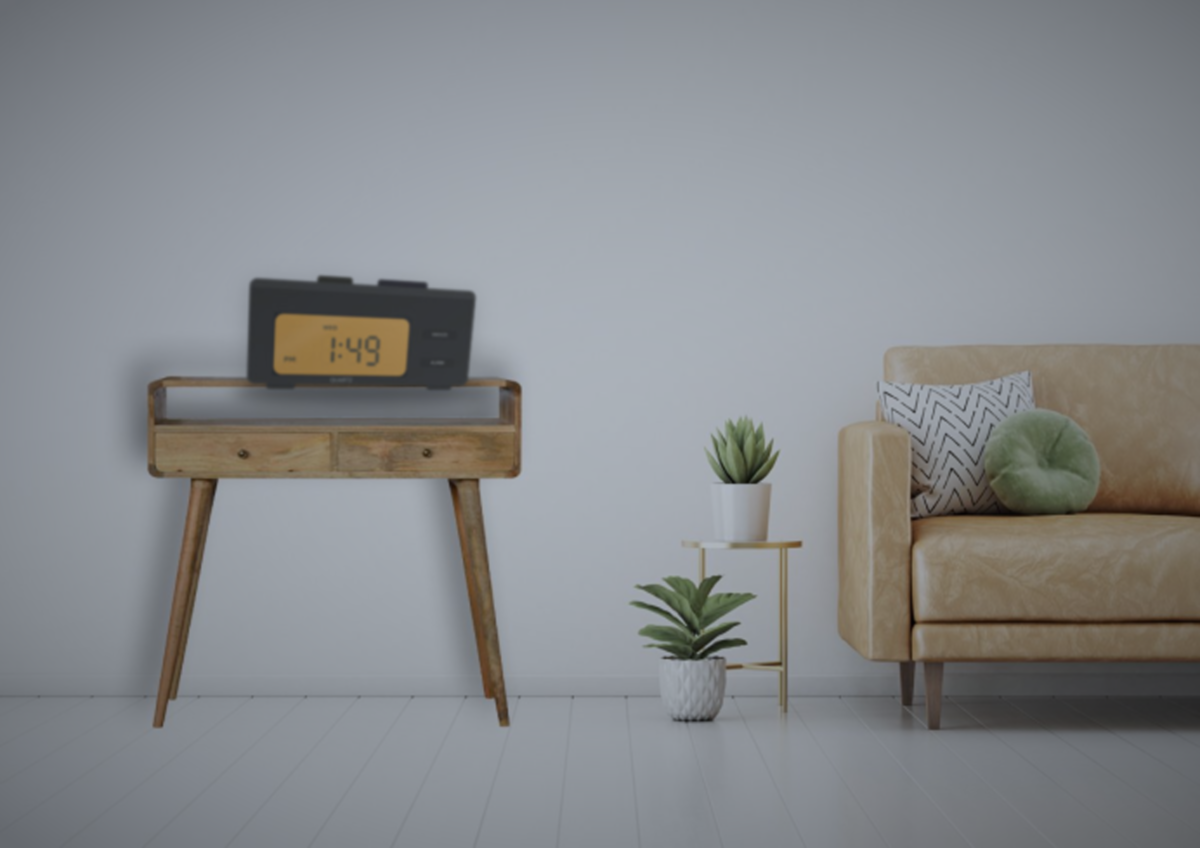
h=1 m=49
